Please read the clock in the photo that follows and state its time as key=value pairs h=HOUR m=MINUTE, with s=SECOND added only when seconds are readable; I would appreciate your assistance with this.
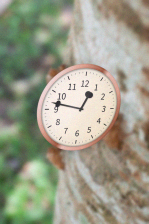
h=12 m=47
